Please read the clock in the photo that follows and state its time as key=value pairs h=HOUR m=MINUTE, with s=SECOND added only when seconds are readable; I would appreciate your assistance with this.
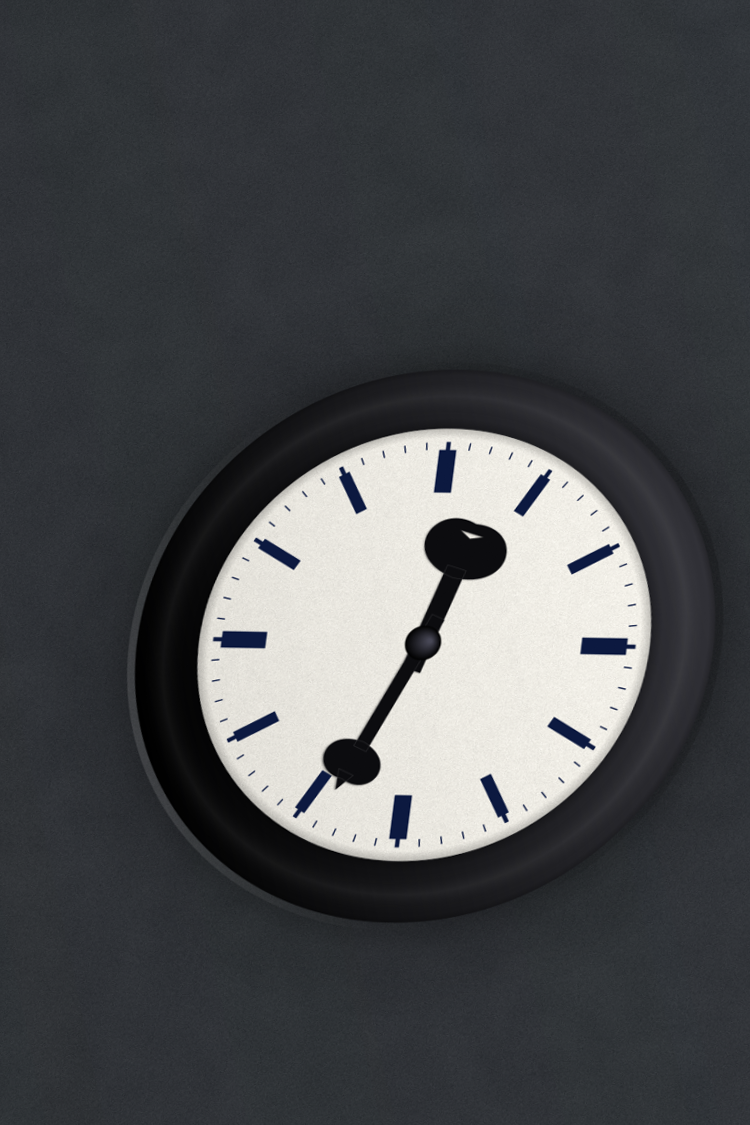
h=12 m=34
